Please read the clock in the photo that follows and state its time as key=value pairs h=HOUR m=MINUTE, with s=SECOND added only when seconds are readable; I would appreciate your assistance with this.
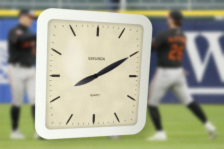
h=8 m=10
